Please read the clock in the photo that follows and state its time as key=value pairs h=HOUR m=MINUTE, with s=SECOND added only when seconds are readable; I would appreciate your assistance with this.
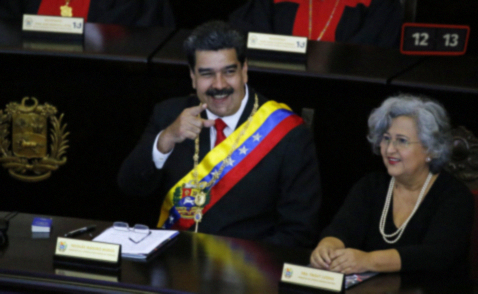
h=12 m=13
